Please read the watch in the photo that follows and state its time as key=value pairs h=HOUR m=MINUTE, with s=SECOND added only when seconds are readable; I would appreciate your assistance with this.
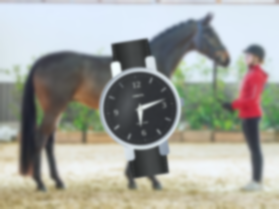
h=6 m=13
